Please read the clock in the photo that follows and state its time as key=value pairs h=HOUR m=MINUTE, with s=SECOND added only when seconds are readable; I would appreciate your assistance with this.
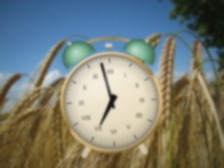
h=6 m=58
